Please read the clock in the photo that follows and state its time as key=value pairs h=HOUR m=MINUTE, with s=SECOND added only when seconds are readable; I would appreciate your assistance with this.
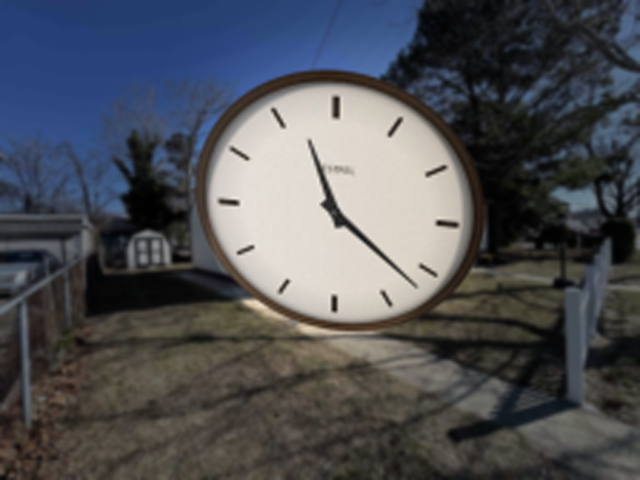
h=11 m=22
